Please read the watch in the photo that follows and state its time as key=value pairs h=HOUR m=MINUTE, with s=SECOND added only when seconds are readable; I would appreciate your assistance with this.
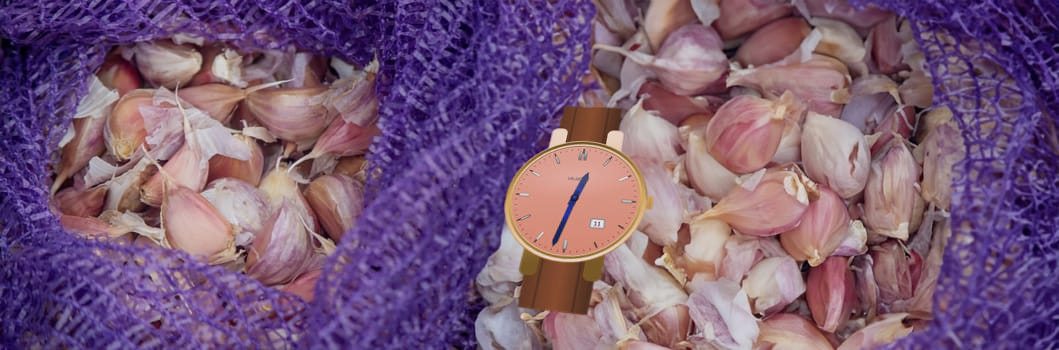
h=12 m=32
